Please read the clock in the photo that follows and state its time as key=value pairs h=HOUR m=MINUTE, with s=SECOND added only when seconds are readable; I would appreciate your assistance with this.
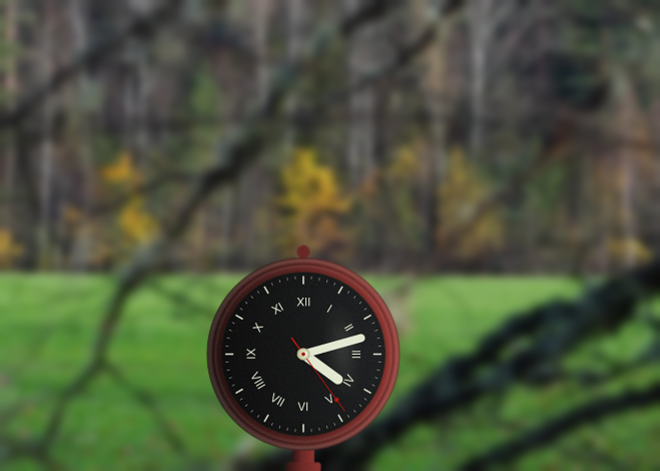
h=4 m=12 s=24
